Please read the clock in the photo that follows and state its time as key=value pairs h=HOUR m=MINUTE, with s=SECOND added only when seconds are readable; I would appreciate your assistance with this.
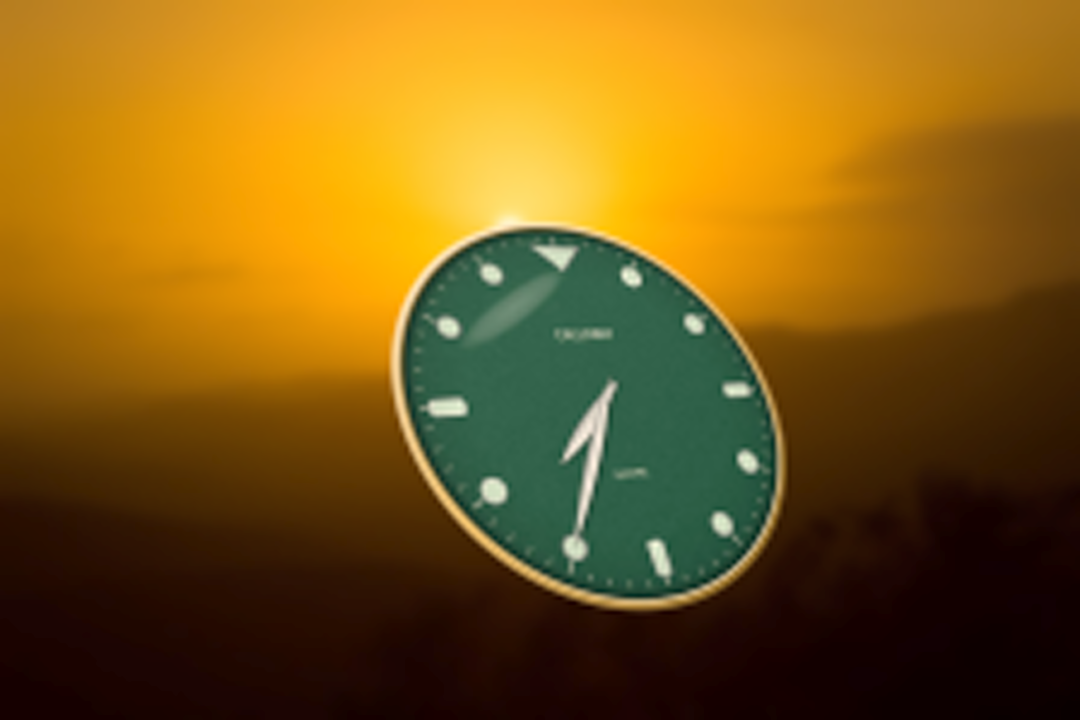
h=7 m=35
